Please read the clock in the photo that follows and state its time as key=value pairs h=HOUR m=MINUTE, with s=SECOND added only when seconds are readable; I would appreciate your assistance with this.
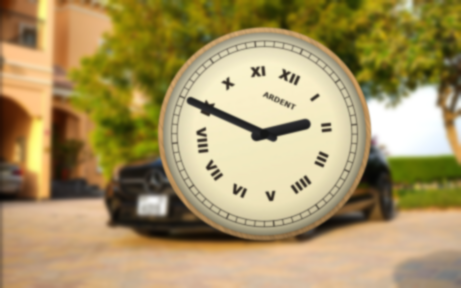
h=1 m=45
